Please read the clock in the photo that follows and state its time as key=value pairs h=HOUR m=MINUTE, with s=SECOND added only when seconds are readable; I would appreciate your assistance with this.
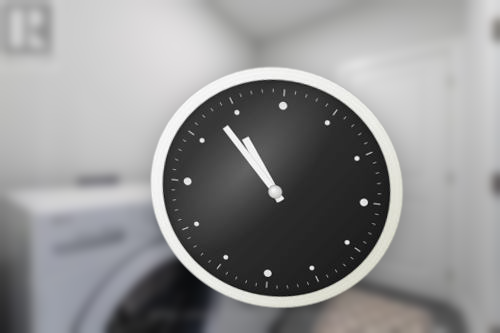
h=10 m=53
